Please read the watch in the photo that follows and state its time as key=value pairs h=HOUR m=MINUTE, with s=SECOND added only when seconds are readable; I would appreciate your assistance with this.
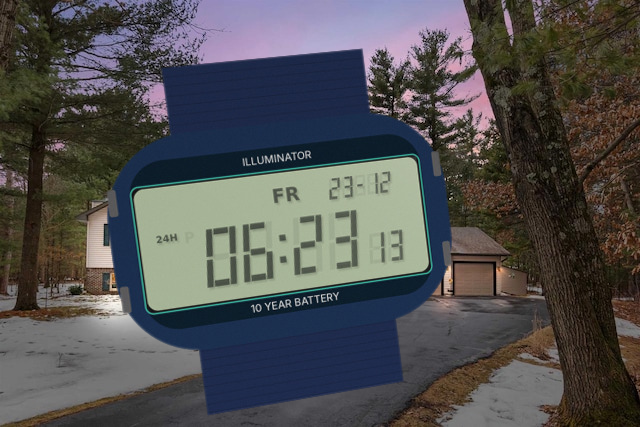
h=6 m=23 s=13
